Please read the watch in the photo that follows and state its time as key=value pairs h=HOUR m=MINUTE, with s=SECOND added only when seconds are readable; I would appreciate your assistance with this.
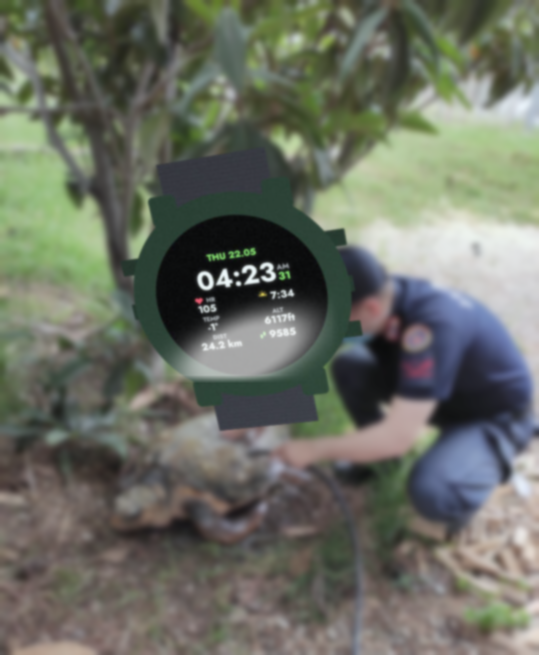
h=4 m=23 s=31
